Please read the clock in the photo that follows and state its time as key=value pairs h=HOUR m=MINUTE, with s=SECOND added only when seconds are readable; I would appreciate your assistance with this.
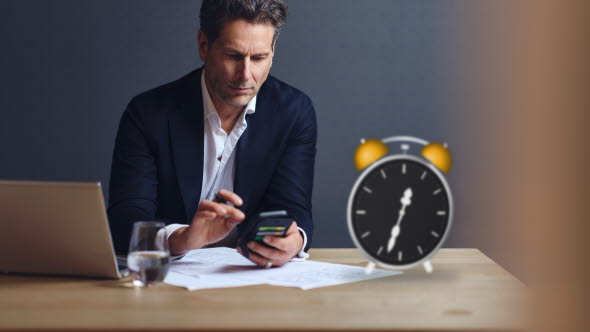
h=12 m=33
